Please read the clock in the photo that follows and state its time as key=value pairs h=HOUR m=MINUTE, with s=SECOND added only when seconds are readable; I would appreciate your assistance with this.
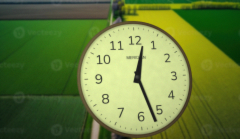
h=12 m=27
